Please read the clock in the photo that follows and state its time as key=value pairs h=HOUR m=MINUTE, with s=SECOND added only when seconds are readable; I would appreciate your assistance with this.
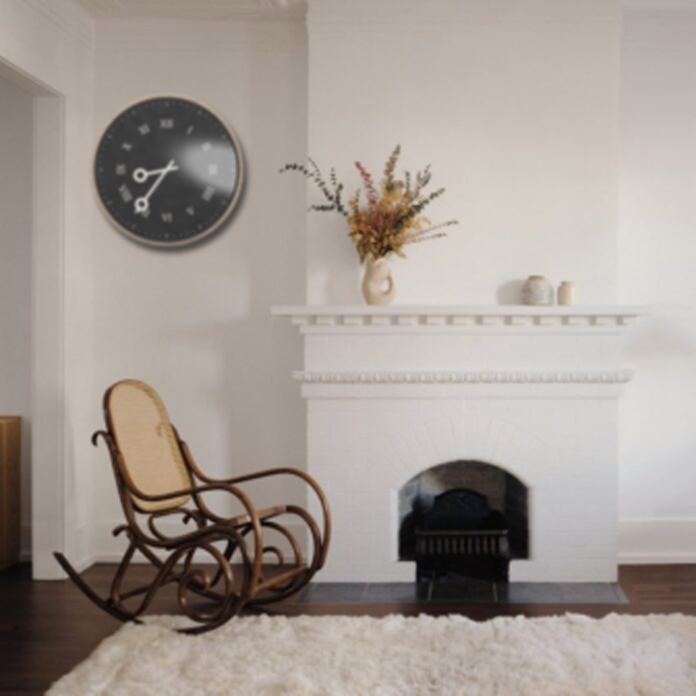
h=8 m=36
